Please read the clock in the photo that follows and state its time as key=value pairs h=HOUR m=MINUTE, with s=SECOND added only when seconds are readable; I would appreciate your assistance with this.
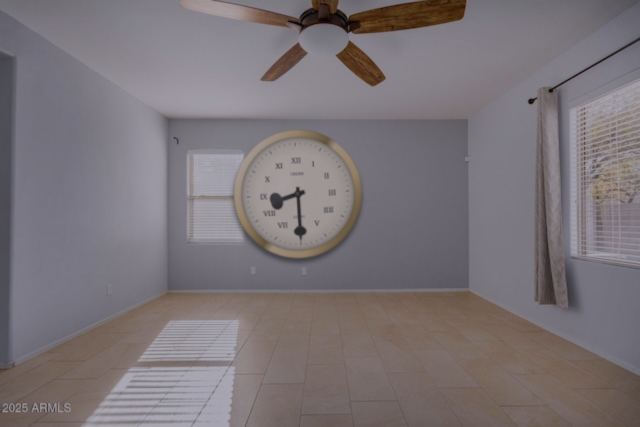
h=8 m=30
